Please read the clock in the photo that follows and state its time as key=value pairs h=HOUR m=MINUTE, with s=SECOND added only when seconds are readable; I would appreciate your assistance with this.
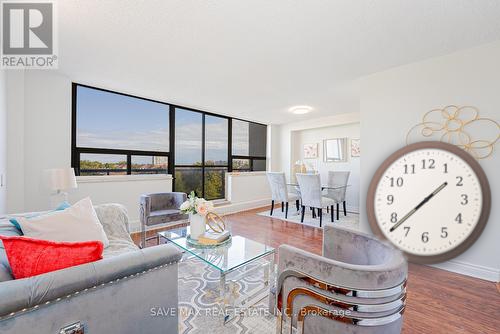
h=1 m=38
